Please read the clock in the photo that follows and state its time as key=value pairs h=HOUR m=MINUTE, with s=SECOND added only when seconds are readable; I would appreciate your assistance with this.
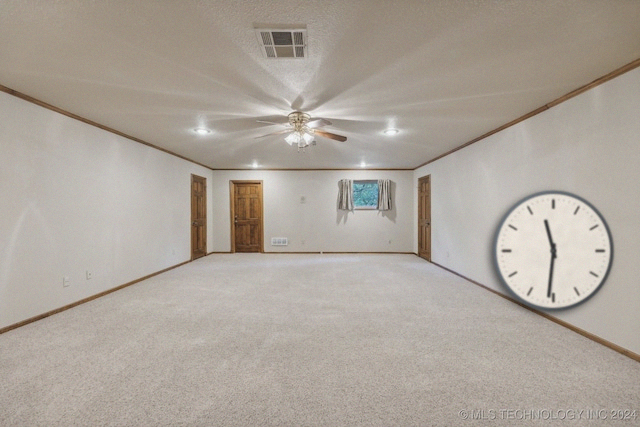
h=11 m=31
